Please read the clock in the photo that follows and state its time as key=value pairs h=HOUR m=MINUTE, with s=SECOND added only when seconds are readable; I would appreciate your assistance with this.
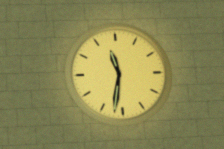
h=11 m=32
